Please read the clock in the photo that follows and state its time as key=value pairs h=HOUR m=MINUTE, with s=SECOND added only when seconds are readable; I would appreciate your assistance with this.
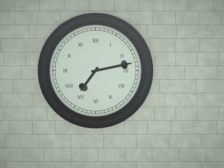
h=7 m=13
